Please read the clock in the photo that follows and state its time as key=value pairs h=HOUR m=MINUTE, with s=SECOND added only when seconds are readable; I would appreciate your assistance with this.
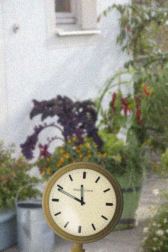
h=11 m=49
